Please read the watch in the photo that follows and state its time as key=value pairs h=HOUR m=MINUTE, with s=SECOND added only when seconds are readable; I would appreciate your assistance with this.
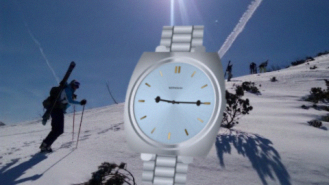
h=9 m=15
